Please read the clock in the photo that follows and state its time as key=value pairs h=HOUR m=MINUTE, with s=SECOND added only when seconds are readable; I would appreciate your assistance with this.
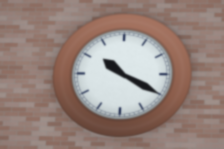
h=10 m=20
